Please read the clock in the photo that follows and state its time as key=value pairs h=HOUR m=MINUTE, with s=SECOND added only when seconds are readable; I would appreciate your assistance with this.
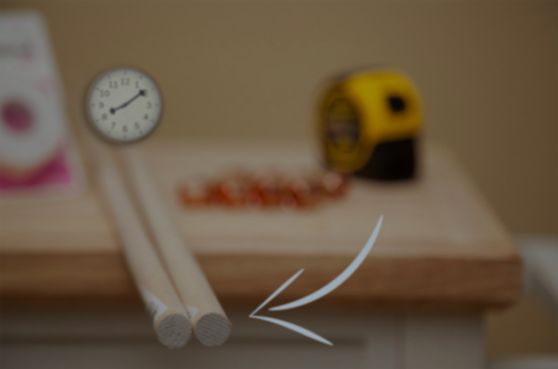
h=8 m=9
